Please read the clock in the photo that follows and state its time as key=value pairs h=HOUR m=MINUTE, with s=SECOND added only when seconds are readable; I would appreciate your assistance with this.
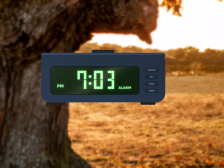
h=7 m=3
